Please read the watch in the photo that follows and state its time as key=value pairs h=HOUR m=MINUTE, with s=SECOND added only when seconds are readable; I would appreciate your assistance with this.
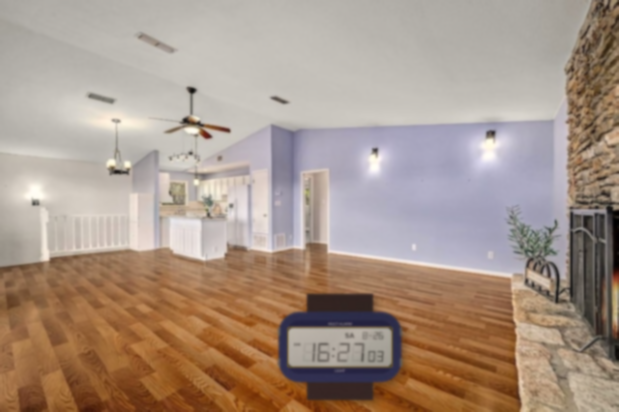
h=16 m=27
